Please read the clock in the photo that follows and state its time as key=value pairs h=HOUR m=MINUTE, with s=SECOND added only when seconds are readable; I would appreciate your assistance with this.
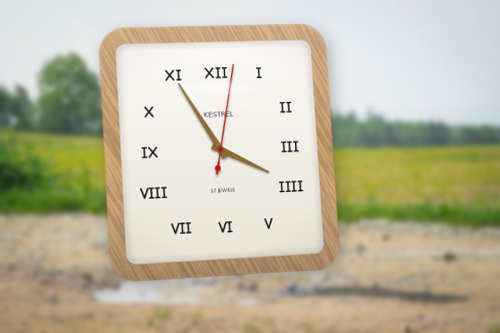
h=3 m=55 s=2
